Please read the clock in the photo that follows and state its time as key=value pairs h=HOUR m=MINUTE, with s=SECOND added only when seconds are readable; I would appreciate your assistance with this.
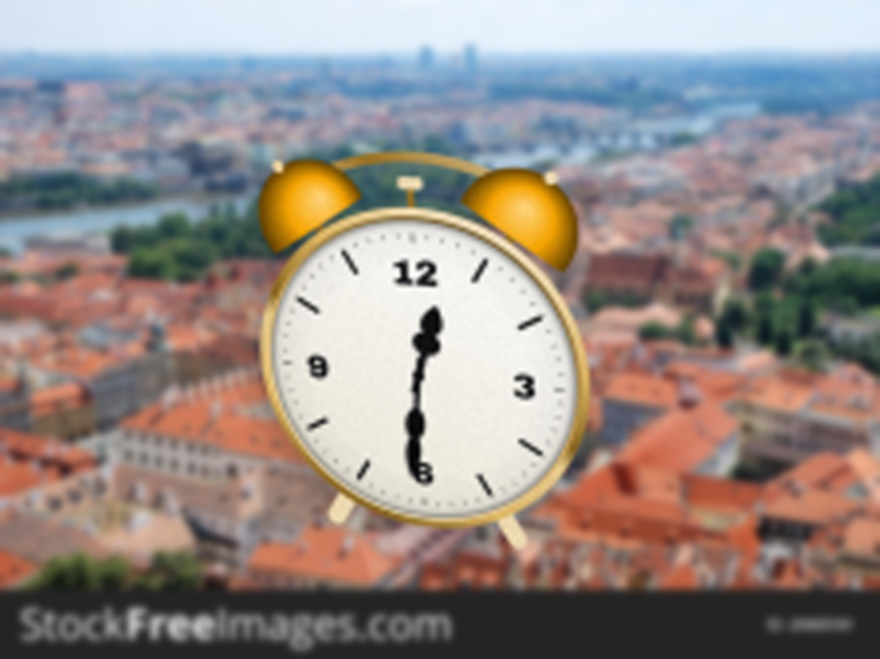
h=12 m=31
